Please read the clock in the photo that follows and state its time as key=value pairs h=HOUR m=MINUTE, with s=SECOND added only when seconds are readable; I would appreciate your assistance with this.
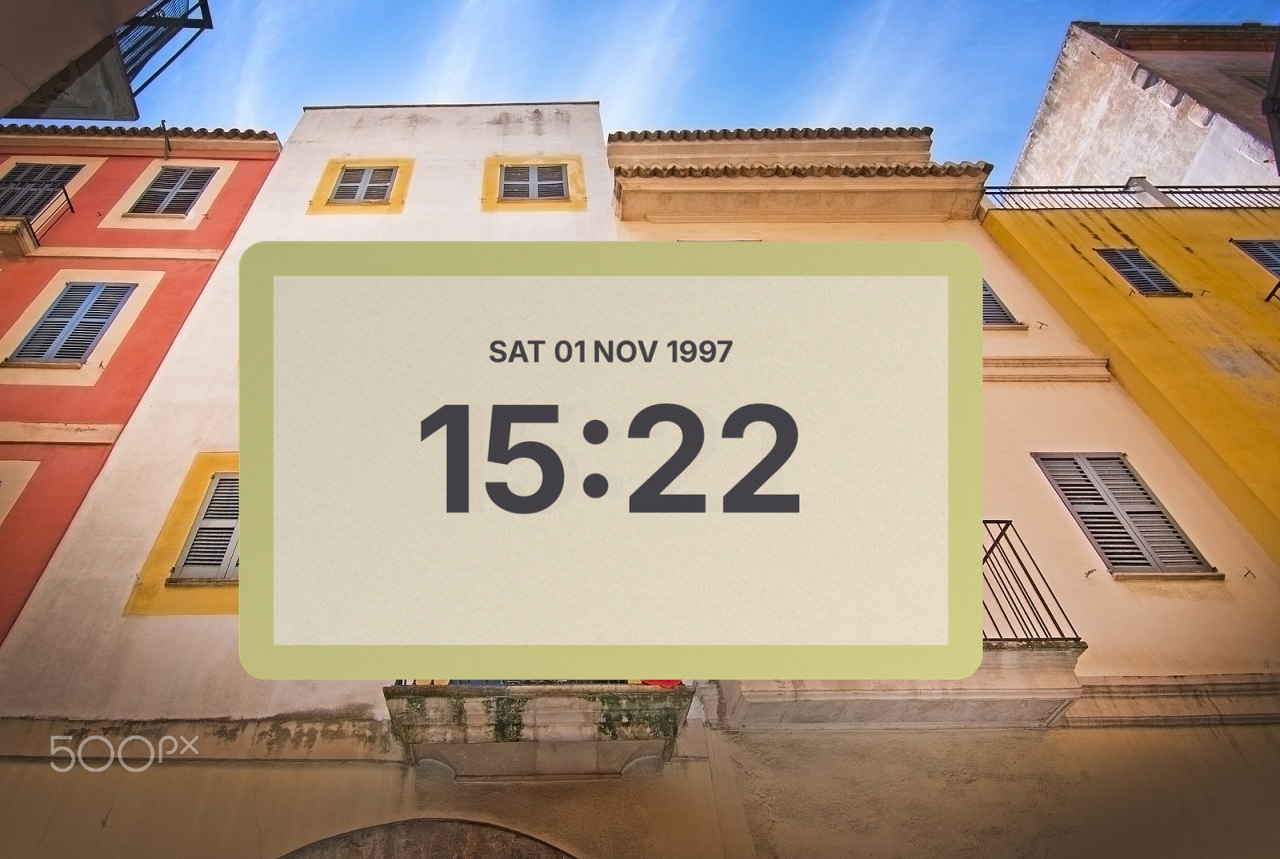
h=15 m=22
